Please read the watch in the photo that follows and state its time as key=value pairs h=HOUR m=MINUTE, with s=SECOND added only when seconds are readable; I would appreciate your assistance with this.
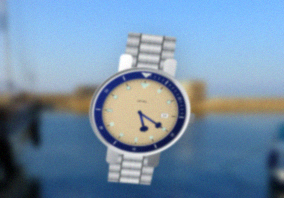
h=5 m=20
